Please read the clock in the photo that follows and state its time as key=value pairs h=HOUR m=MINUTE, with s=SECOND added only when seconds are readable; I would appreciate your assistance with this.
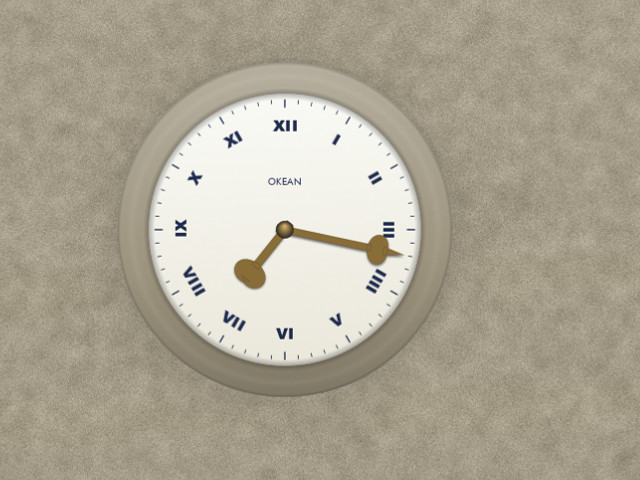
h=7 m=17
